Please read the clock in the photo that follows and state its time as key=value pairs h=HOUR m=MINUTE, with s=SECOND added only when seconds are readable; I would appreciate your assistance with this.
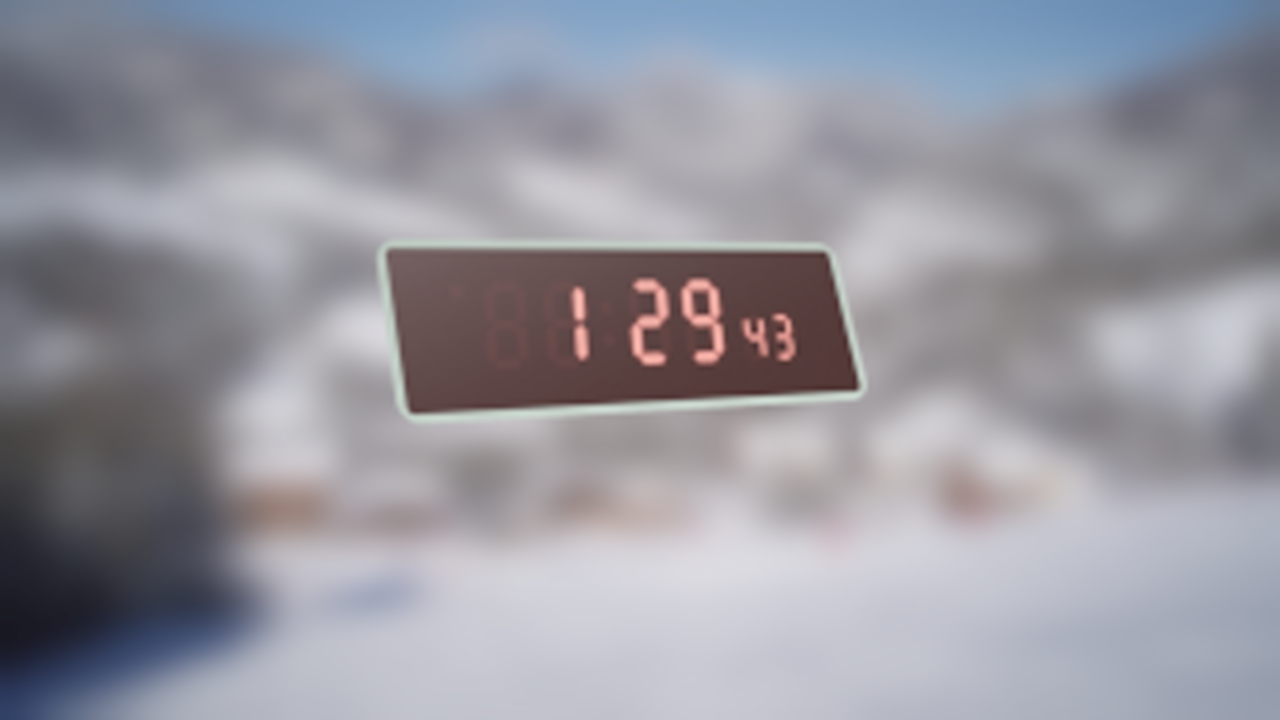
h=1 m=29 s=43
